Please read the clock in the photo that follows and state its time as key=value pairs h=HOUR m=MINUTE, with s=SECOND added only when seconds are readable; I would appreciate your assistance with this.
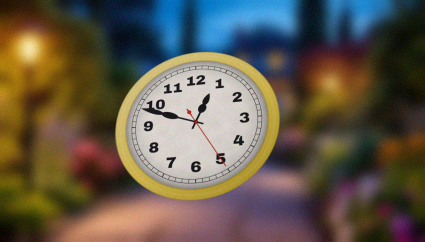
h=12 m=48 s=25
